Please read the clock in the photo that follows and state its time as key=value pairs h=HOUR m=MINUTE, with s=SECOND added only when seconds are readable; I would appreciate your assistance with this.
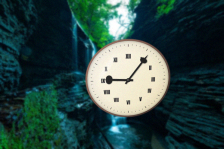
h=9 m=6
